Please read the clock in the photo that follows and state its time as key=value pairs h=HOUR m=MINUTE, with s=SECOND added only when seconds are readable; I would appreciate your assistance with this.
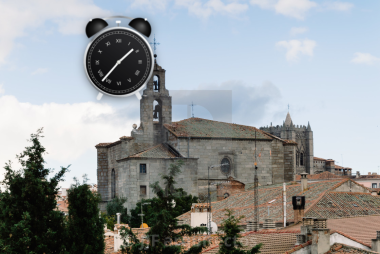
h=1 m=37
